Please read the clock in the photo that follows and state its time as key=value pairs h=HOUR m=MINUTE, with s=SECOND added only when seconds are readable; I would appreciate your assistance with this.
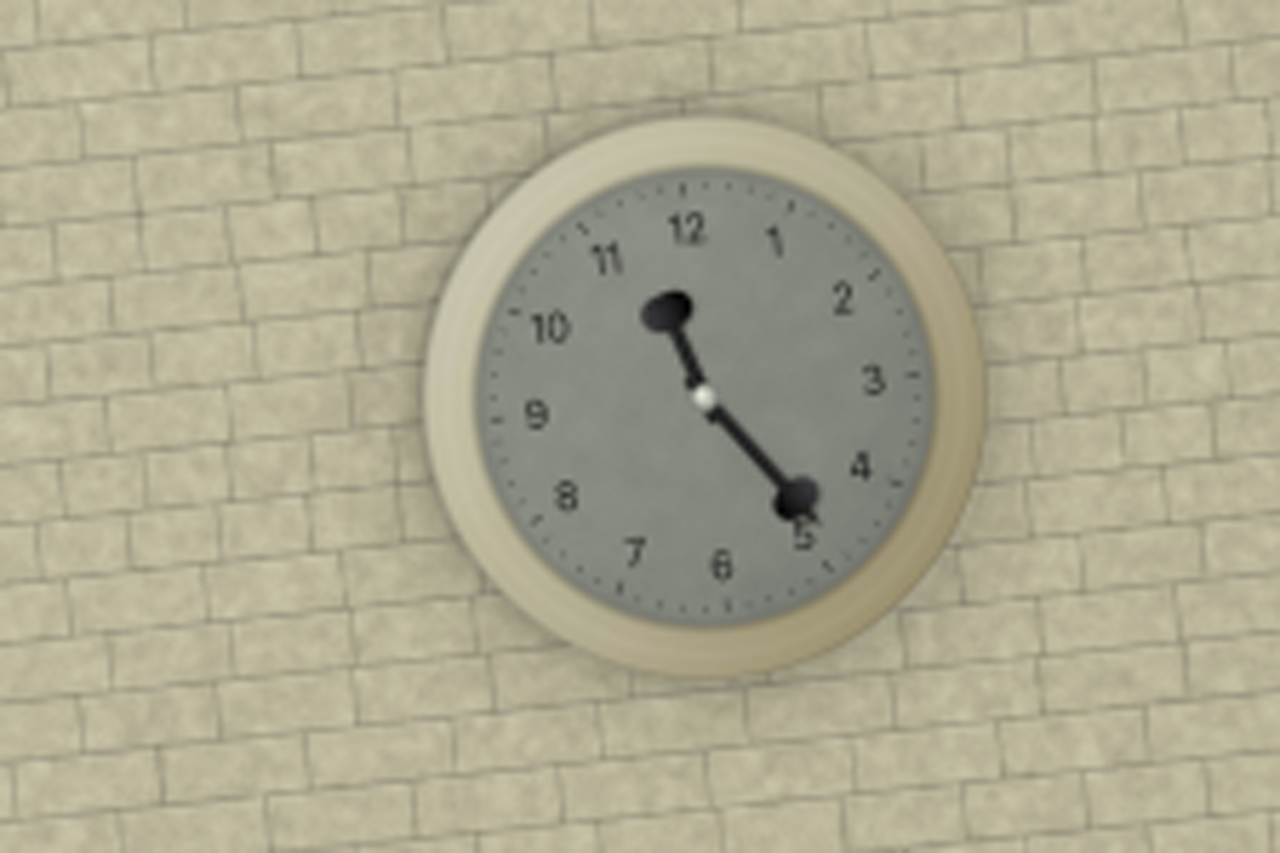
h=11 m=24
